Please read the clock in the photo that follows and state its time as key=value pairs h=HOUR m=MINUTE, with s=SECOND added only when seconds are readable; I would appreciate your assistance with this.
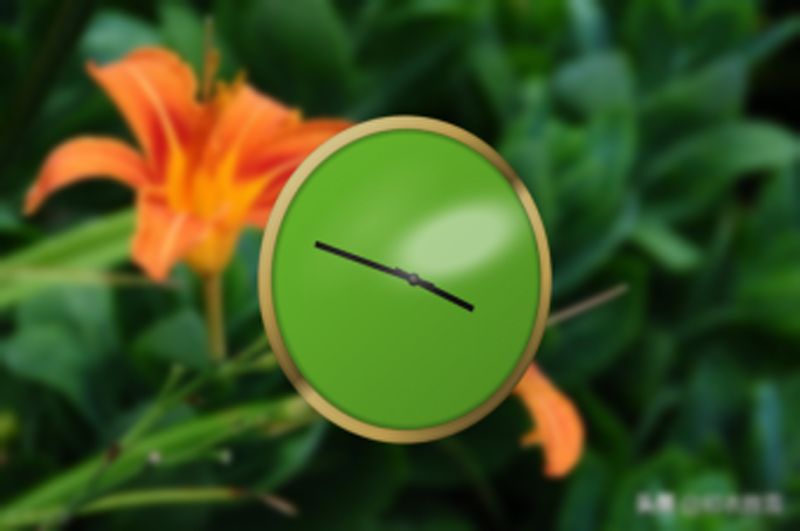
h=3 m=48
